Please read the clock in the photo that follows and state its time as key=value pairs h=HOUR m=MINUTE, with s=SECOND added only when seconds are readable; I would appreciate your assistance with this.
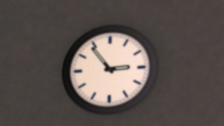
h=2 m=54
